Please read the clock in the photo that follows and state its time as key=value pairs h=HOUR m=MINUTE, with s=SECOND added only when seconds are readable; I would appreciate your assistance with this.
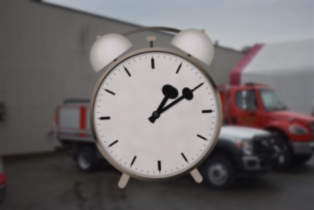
h=1 m=10
